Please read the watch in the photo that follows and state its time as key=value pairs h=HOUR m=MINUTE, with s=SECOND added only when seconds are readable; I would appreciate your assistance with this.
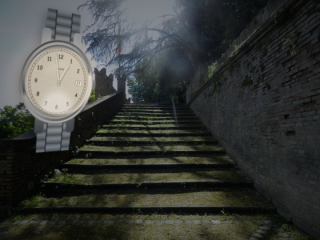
h=12 m=58
